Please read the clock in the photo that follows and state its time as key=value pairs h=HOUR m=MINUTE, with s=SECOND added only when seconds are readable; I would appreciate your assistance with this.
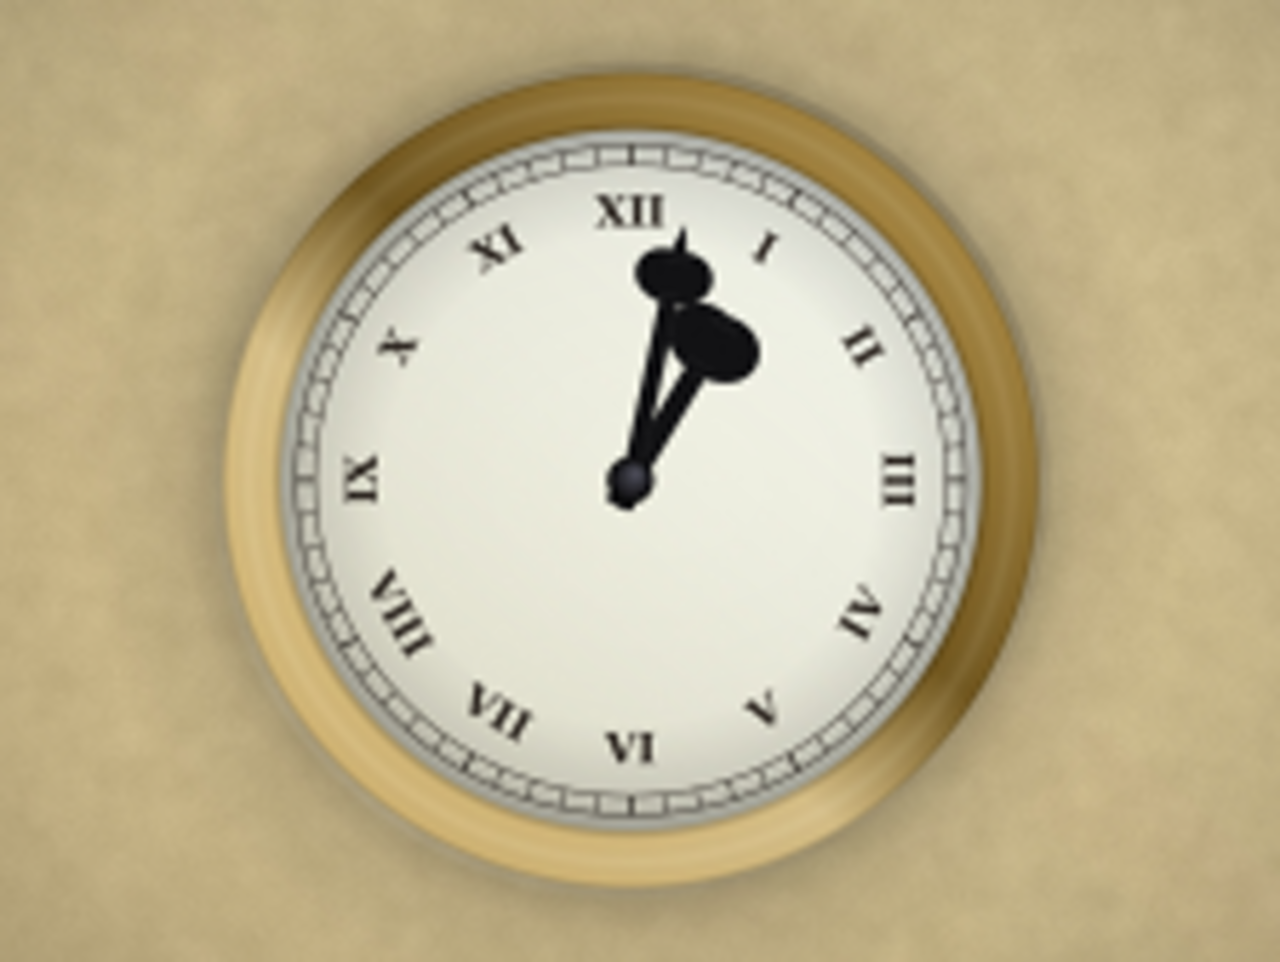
h=1 m=2
